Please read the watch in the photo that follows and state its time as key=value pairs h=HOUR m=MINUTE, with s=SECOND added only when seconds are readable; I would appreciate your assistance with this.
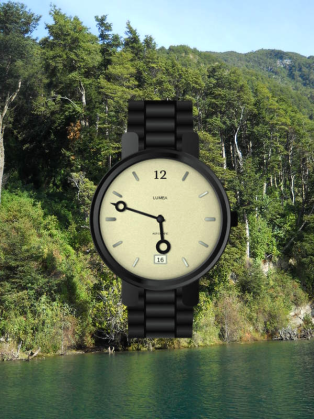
h=5 m=48
